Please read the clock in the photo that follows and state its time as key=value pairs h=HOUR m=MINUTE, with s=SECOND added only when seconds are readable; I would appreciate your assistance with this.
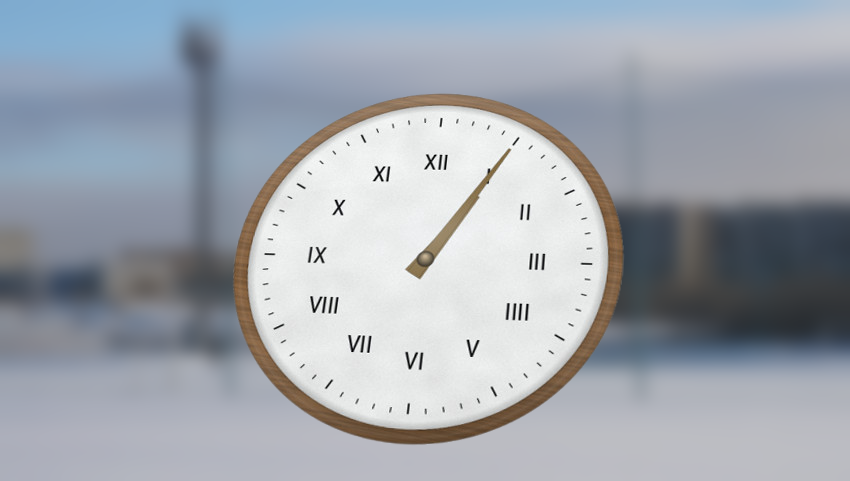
h=1 m=5
